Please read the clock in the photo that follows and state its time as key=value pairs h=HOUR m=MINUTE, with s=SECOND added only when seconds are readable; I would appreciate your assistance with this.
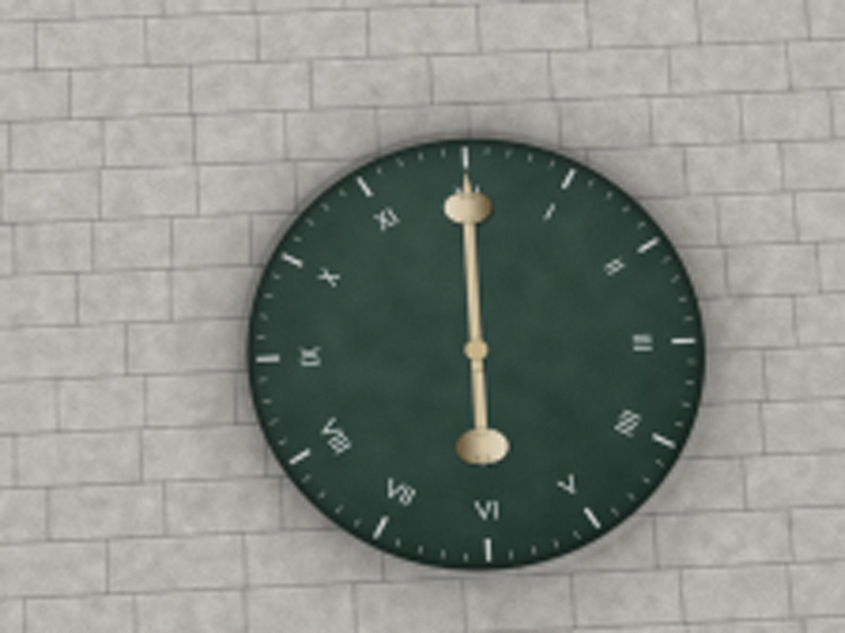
h=6 m=0
